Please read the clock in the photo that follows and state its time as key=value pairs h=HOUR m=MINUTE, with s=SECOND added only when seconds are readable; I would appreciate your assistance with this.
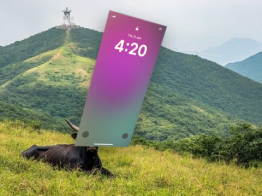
h=4 m=20
